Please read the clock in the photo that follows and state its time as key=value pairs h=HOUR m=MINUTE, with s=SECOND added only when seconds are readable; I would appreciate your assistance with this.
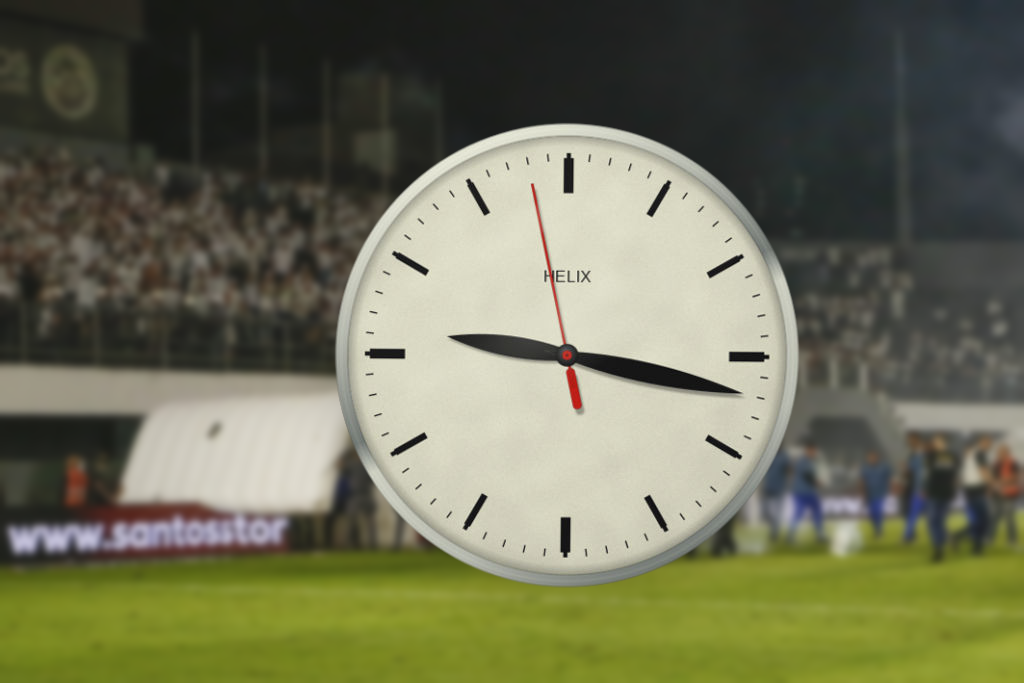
h=9 m=16 s=58
